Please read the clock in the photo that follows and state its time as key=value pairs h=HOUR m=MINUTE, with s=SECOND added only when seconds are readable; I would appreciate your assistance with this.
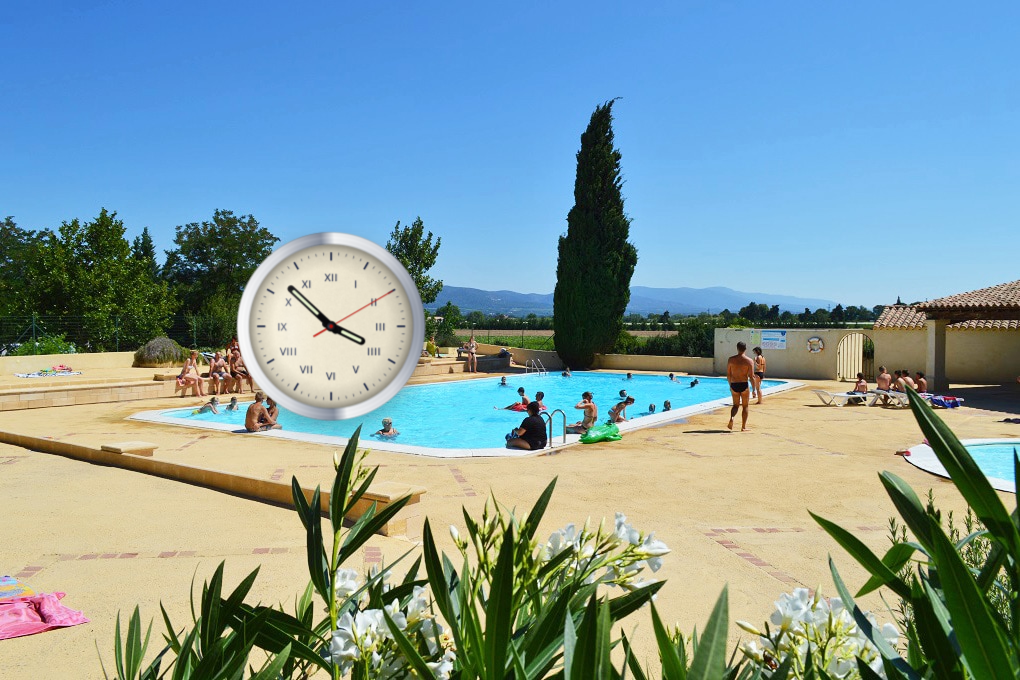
h=3 m=52 s=10
